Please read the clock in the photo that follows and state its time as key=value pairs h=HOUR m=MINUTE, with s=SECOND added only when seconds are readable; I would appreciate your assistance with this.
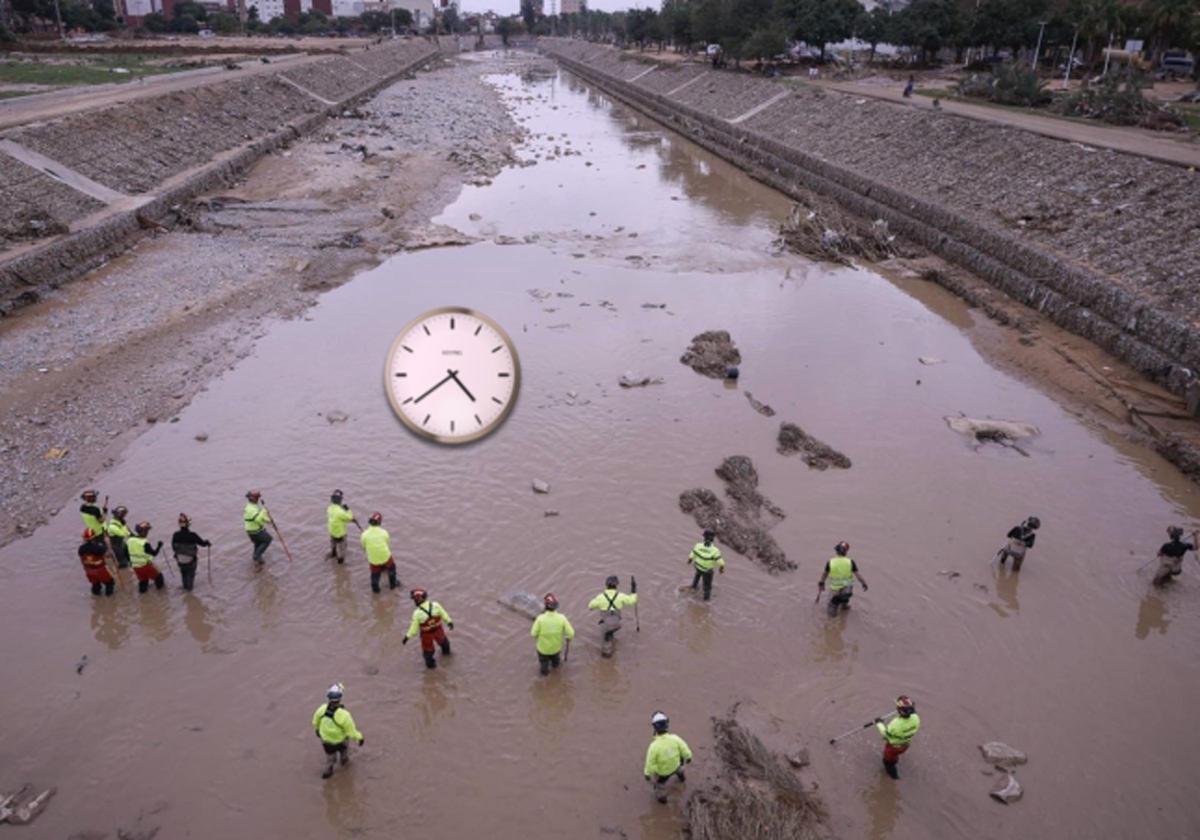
h=4 m=39
